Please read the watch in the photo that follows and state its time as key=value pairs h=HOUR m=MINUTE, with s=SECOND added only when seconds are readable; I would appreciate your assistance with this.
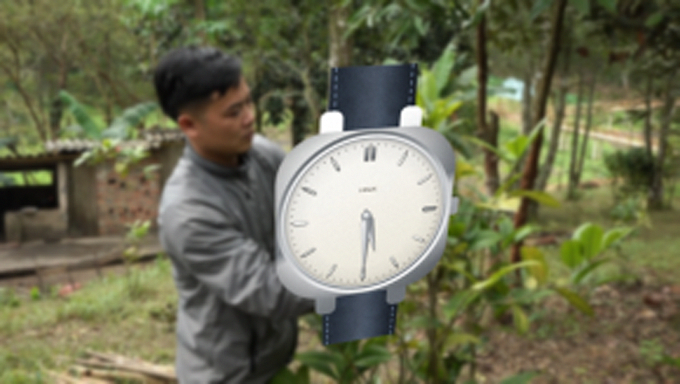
h=5 m=30
